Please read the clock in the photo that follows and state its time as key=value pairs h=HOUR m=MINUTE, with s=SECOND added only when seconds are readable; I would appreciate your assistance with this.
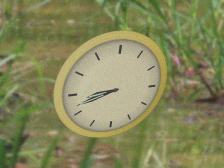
h=8 m=42
